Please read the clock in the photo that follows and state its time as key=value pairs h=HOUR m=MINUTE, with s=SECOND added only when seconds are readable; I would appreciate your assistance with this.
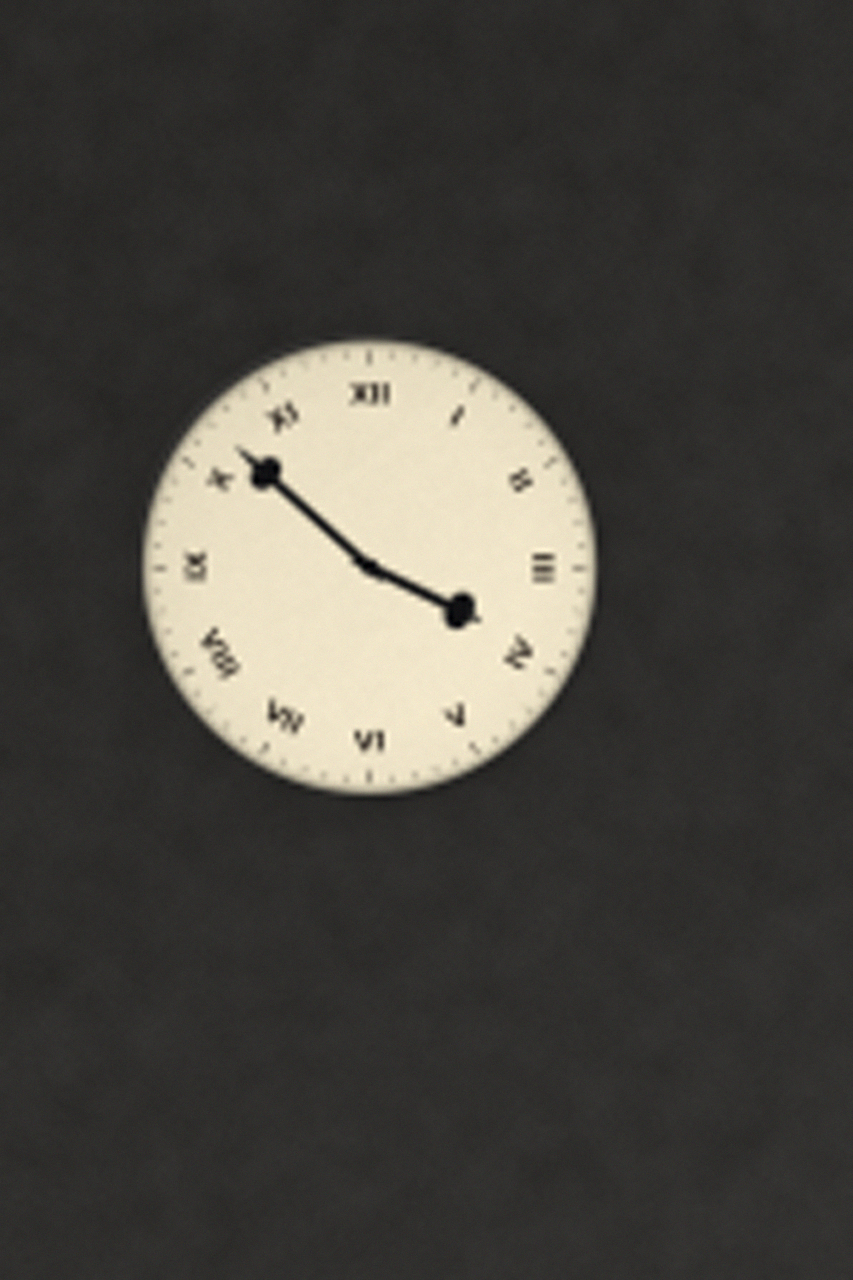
h=3 m=52
